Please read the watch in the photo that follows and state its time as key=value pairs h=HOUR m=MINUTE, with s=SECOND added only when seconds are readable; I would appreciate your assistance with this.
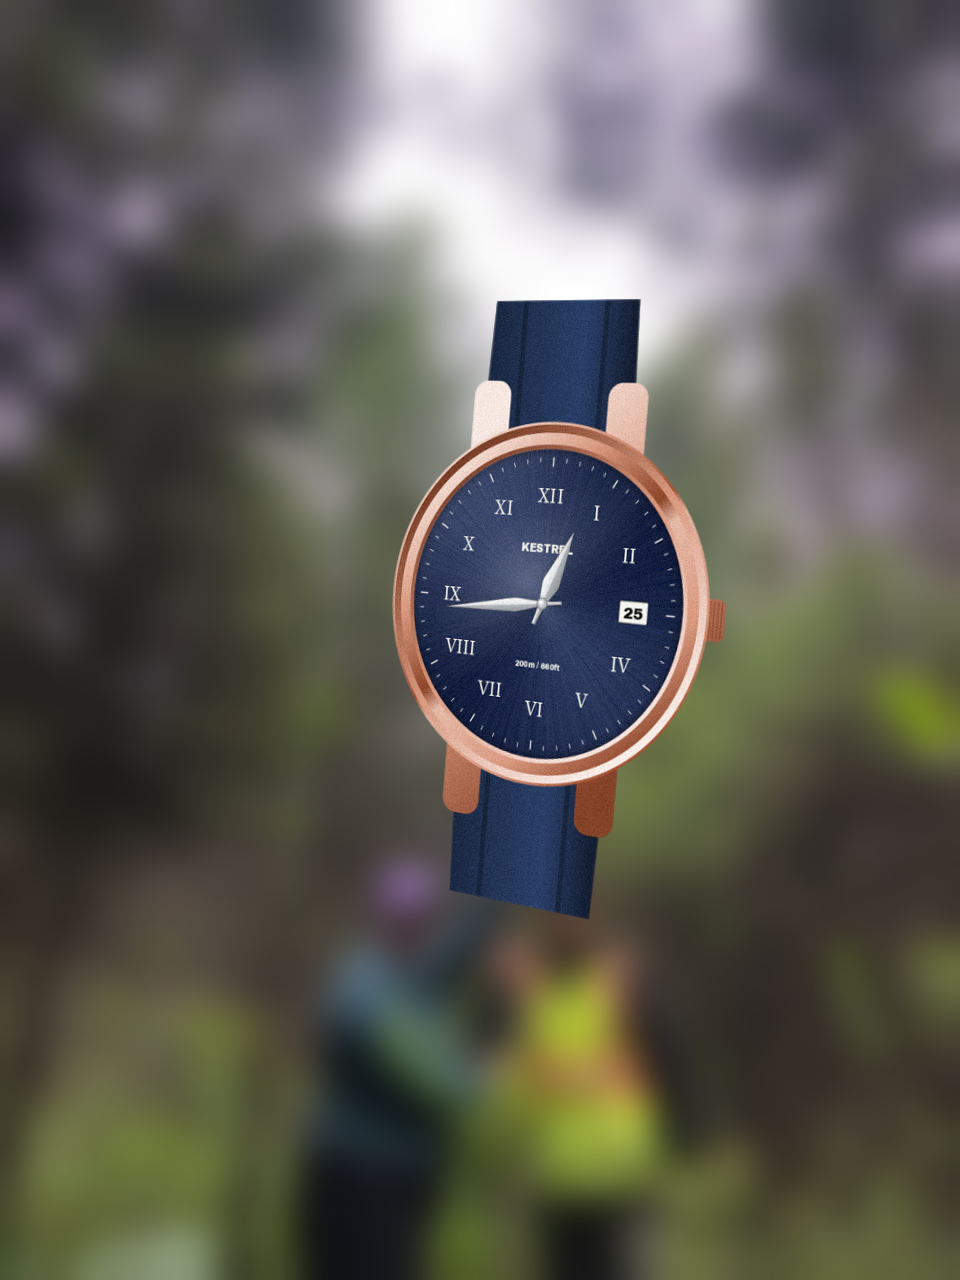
h=12 m=44
